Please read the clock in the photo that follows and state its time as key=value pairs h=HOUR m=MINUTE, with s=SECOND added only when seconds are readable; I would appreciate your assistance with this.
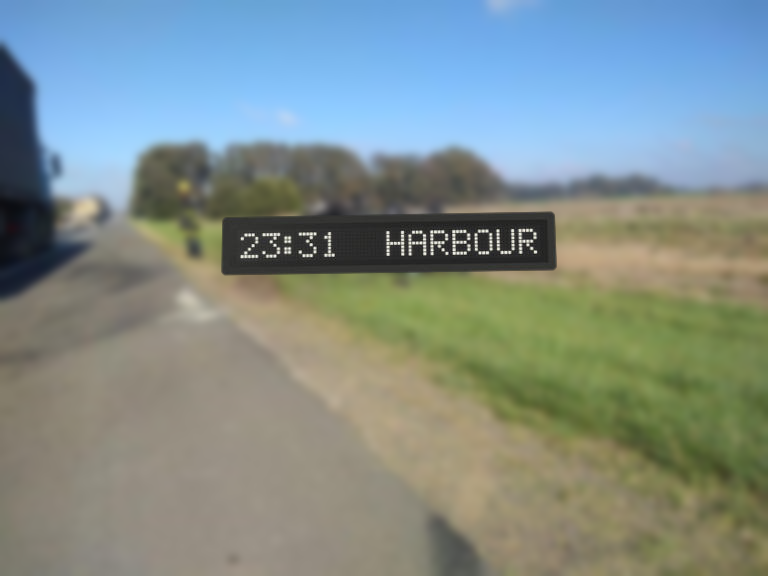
h=23 m=31
